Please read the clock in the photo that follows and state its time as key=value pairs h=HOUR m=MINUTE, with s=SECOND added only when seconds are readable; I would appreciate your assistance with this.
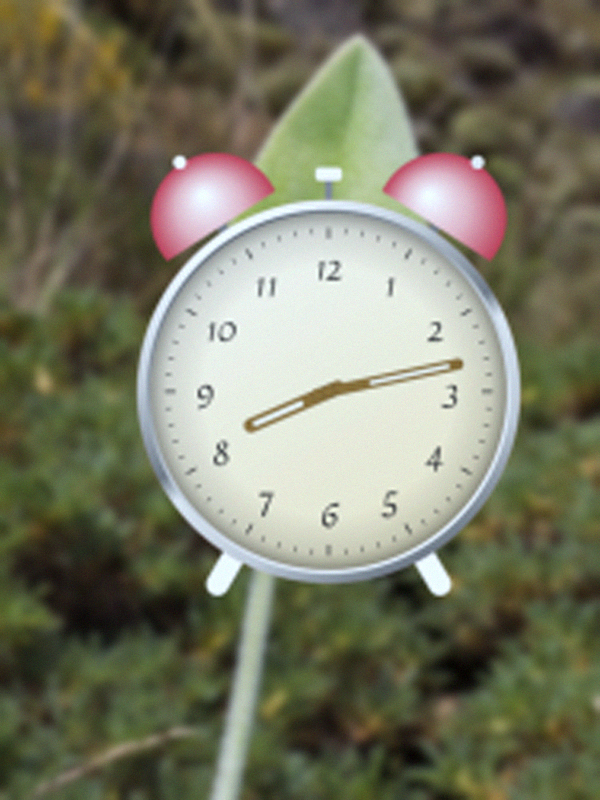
h=8 m=13
